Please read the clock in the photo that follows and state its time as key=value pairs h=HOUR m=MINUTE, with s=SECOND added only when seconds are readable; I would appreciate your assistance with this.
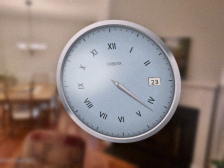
h=4 m=22
